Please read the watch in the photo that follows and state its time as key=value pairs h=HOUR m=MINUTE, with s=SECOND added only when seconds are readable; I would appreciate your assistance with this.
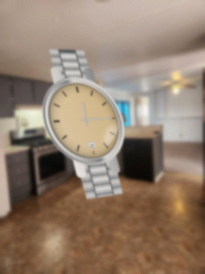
h=12 m=15
